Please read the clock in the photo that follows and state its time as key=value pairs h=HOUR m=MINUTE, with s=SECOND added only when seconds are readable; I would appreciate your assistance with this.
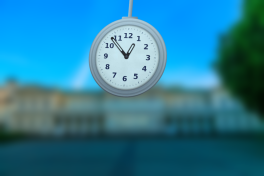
h=12 m=53
